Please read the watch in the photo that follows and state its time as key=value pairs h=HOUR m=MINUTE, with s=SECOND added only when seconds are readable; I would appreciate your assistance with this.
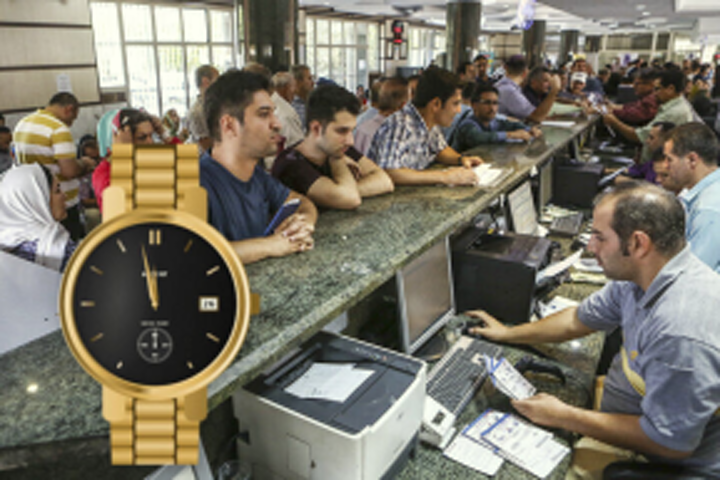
h=11 m=58
